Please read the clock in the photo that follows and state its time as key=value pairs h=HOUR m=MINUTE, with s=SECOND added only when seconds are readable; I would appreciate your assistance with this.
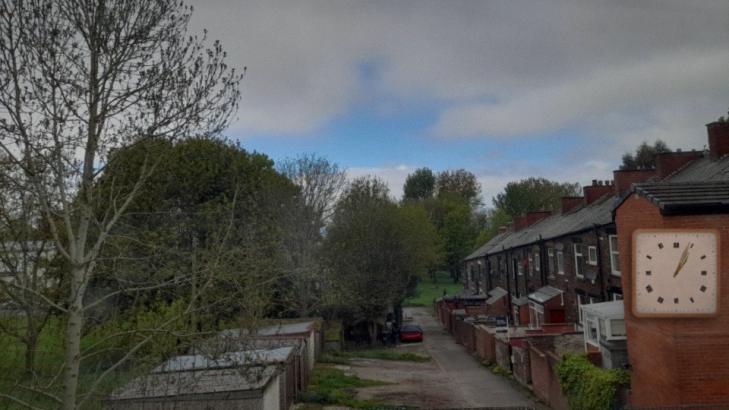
h=1 m=4
